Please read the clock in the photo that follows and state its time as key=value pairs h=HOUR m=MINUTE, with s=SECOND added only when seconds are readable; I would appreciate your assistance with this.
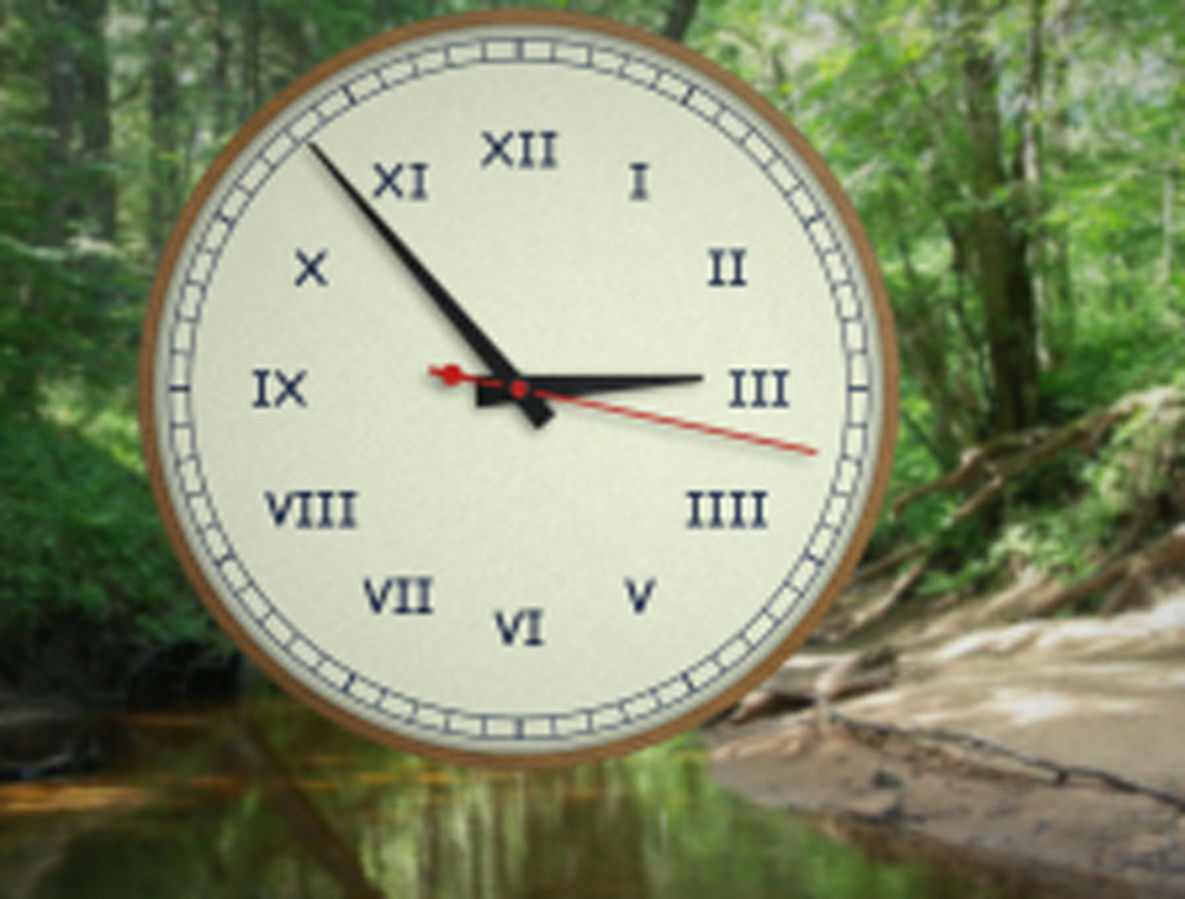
h=2 m=53 s=17
